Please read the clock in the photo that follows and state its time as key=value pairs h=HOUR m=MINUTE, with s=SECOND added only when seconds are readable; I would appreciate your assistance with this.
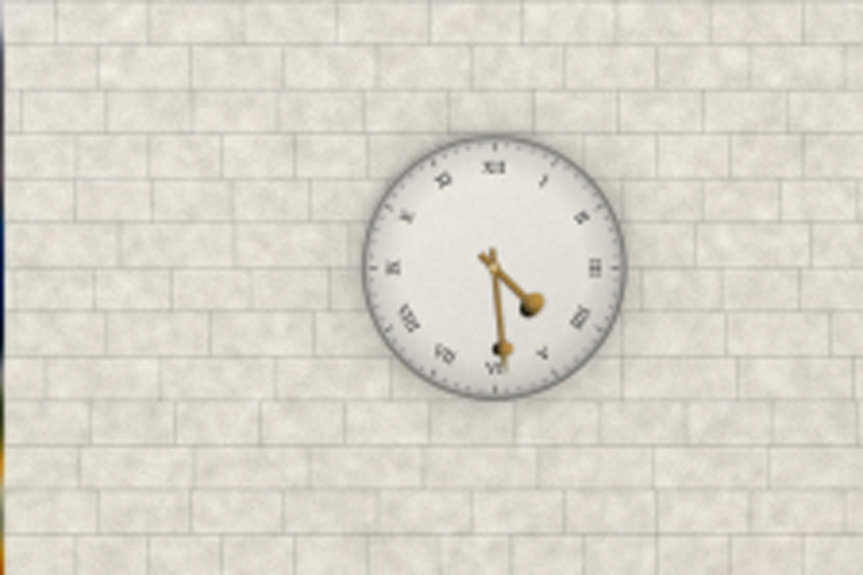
h=4 m=29
